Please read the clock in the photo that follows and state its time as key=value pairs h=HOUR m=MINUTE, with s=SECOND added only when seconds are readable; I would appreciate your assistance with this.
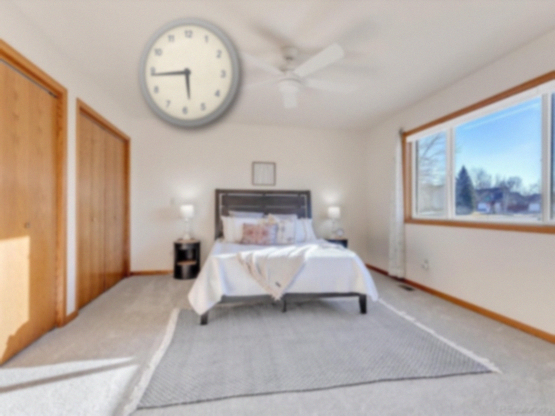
h=5 m=44
